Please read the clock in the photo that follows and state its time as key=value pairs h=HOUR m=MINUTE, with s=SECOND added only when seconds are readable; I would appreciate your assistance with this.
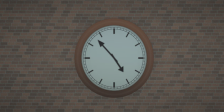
h=4 m=53
